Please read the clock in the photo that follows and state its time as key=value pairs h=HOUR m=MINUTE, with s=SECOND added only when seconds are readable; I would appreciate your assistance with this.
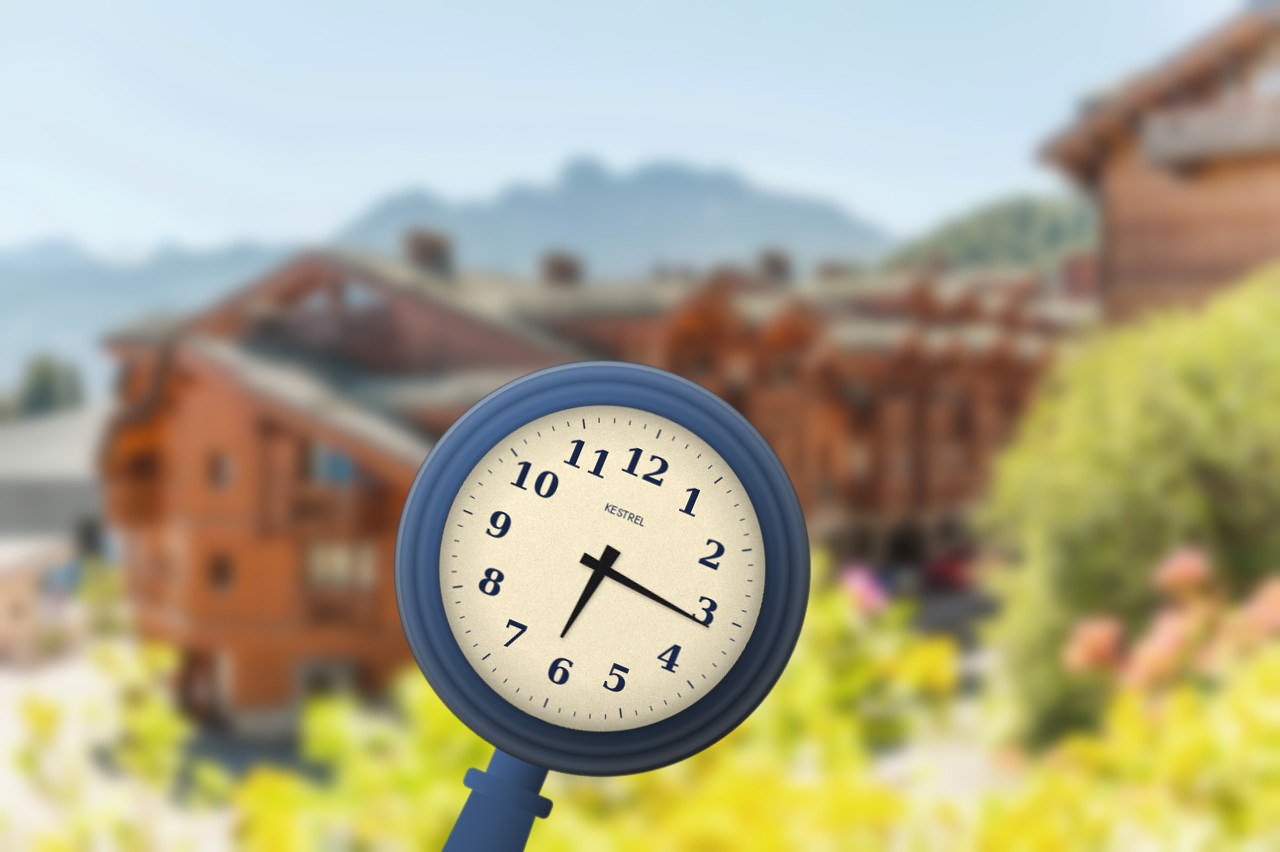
h=6 m=16
